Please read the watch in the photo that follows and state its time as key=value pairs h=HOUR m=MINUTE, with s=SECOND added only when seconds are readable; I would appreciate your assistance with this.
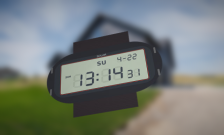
h=13 m=14 s=31
